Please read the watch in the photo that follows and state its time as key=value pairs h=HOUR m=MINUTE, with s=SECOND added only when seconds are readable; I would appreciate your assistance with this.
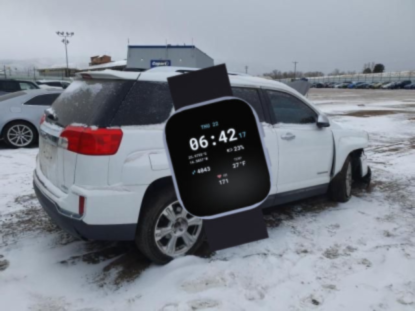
h=6 m=42
